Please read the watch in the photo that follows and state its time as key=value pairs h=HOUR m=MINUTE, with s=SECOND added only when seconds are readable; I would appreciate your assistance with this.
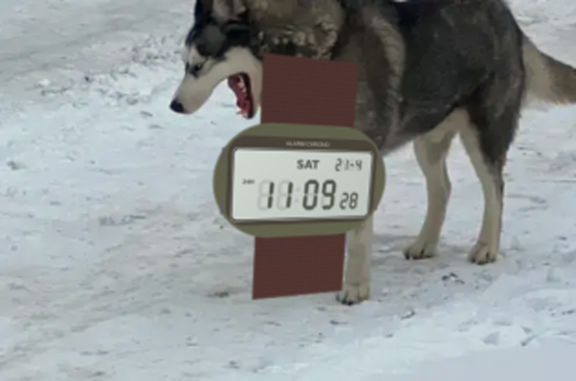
h=11 m=9 s=28
